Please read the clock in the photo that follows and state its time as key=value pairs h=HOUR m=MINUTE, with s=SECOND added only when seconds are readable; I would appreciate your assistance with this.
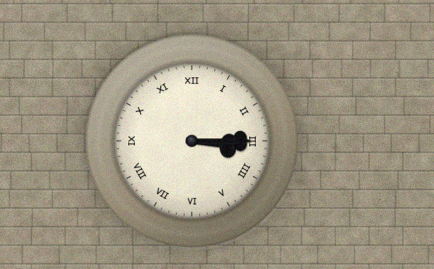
h=3 m=15
